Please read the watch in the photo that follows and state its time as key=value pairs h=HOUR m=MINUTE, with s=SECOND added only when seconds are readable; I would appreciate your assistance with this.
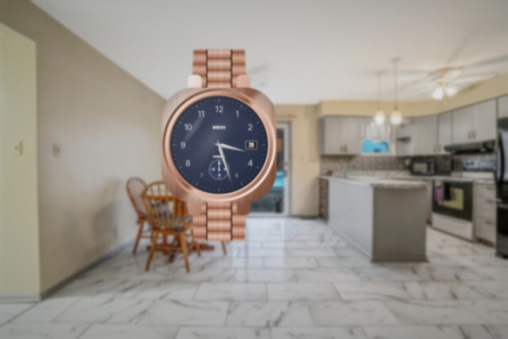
h=3 m=27
